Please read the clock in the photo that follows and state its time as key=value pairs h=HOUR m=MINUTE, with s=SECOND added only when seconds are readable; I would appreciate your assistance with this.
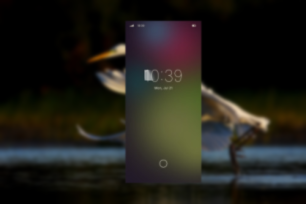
h=10 m=39
